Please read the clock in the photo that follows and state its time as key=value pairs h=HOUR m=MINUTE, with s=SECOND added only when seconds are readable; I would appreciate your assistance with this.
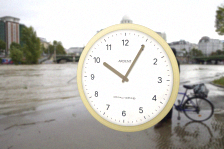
h=10 m=5
